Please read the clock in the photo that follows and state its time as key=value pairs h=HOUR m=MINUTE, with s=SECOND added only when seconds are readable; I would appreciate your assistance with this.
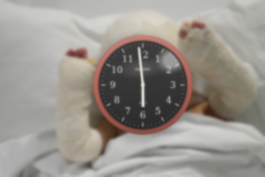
h=5 m=59
